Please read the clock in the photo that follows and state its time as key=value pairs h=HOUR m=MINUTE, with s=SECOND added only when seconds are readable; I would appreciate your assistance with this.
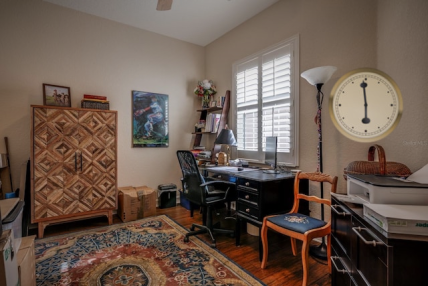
h=5 m=59
